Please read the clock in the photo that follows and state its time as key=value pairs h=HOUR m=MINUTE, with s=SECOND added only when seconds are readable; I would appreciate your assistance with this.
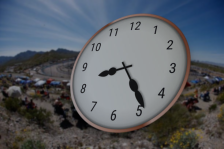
h=8 m=24
